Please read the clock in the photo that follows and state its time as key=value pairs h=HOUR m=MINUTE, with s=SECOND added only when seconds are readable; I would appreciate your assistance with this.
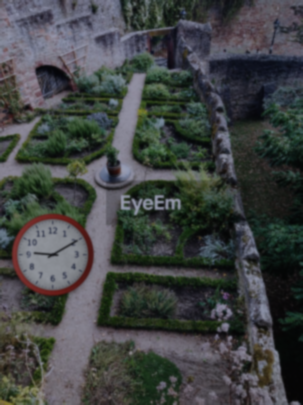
h=9 m=10
